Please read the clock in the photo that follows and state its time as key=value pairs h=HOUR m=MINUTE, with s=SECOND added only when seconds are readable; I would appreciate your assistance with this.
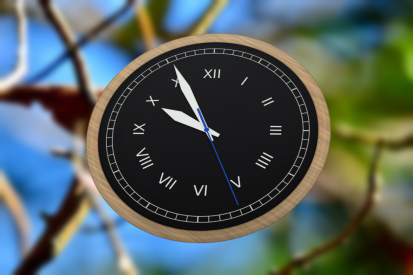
h=9 m=55 s=26
